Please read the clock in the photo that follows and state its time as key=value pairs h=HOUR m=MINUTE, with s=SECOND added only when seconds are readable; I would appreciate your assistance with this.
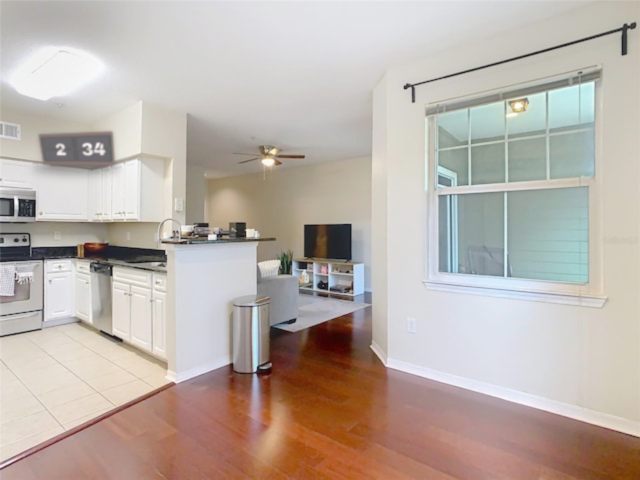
h=2 m=34
